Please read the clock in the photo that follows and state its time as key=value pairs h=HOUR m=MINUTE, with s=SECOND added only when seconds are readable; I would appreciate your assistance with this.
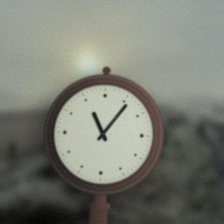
h=11 m=6
